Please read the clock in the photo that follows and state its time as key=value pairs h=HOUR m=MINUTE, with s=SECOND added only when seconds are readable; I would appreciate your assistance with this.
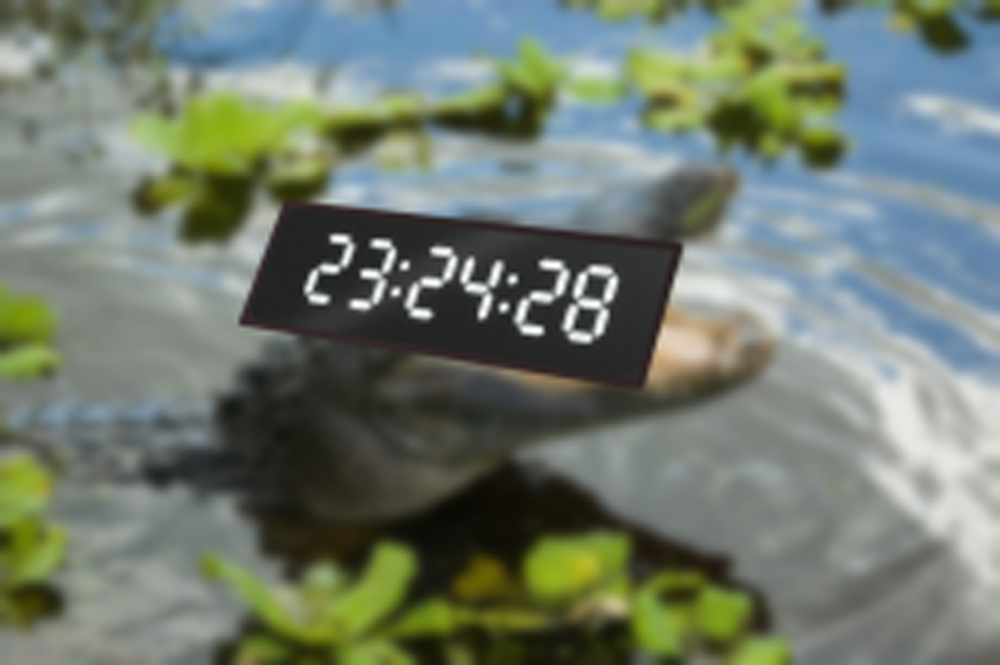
h=23 m=24 s=28
